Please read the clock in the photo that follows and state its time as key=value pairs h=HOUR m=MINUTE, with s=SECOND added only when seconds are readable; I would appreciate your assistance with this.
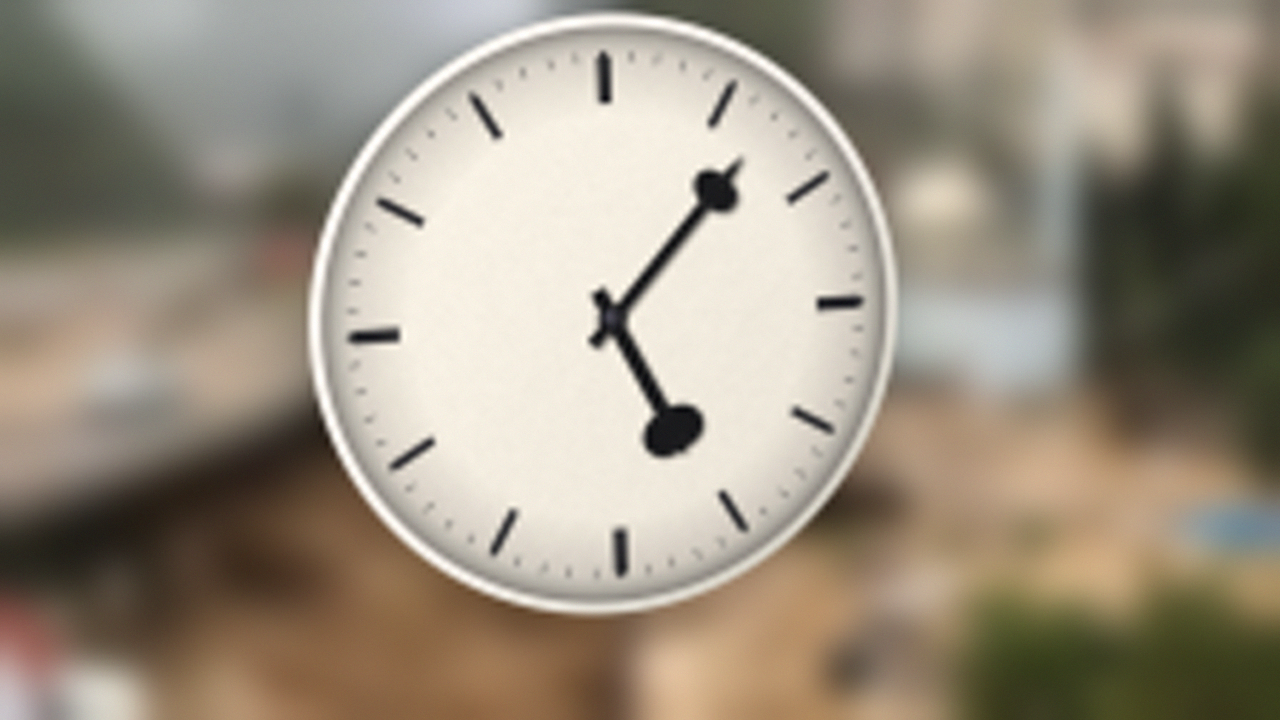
h=5 m=7
